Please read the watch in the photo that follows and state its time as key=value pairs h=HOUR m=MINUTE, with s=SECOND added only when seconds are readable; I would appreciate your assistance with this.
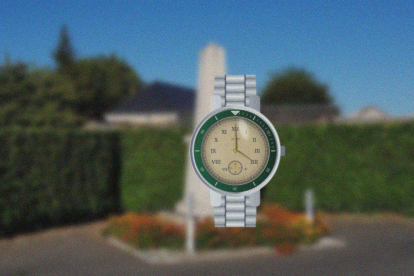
h=4 m=0
